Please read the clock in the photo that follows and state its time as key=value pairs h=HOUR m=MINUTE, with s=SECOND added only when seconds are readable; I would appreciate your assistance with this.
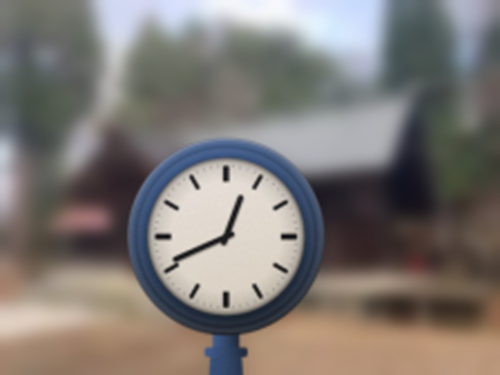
h=12 m=41
